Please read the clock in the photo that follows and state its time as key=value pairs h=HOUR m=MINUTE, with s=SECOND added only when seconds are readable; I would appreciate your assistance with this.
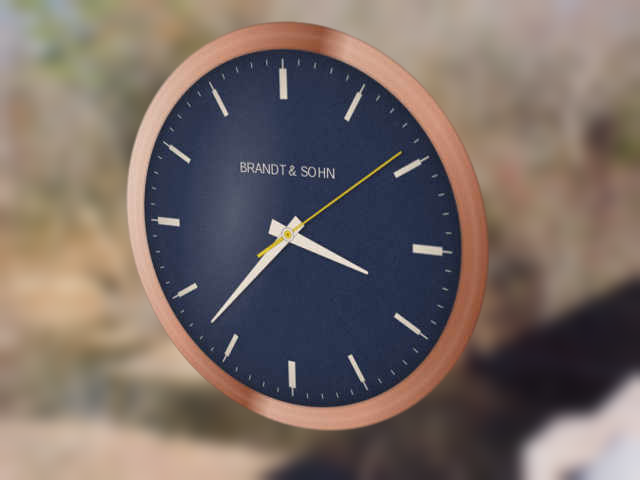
h=3 m=37 s=9
